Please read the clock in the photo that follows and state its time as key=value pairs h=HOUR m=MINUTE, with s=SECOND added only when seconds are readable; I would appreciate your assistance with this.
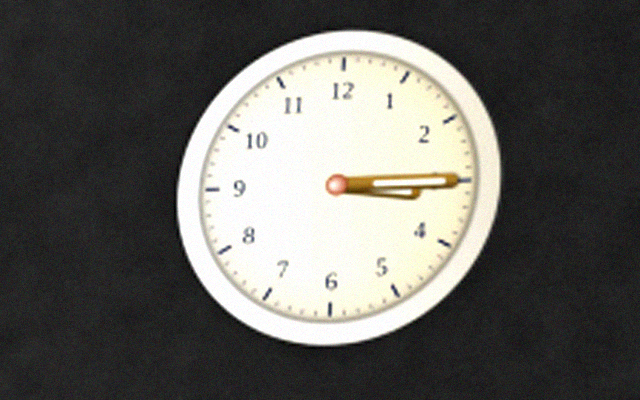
h=3 m=15
